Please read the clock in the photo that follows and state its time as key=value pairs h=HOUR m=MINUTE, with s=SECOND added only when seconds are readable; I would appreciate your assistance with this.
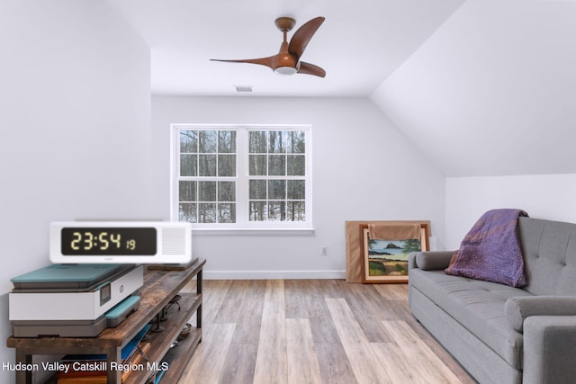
h=23 m=54 s=19
